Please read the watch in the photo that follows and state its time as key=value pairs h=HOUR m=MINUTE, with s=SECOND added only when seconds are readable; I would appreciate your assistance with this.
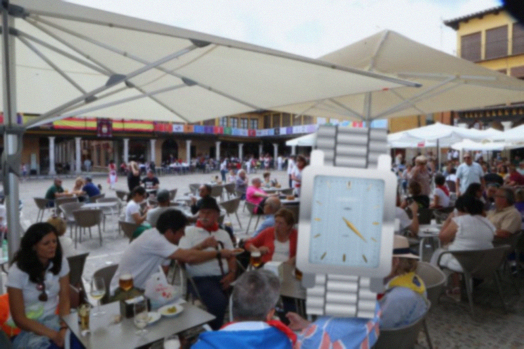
h=4 m=22
